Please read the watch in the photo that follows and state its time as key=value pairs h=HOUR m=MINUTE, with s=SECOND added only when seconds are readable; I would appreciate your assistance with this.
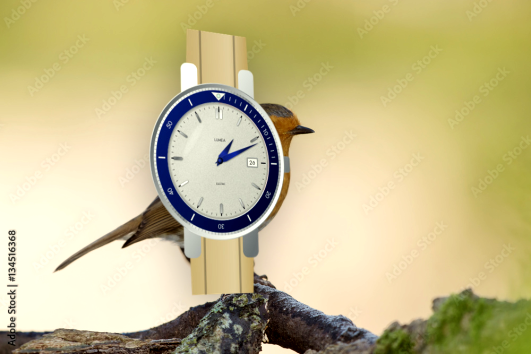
h=1 m=11
